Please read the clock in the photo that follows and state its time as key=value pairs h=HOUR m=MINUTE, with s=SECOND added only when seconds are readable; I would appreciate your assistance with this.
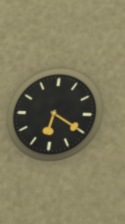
h=6 m=20
